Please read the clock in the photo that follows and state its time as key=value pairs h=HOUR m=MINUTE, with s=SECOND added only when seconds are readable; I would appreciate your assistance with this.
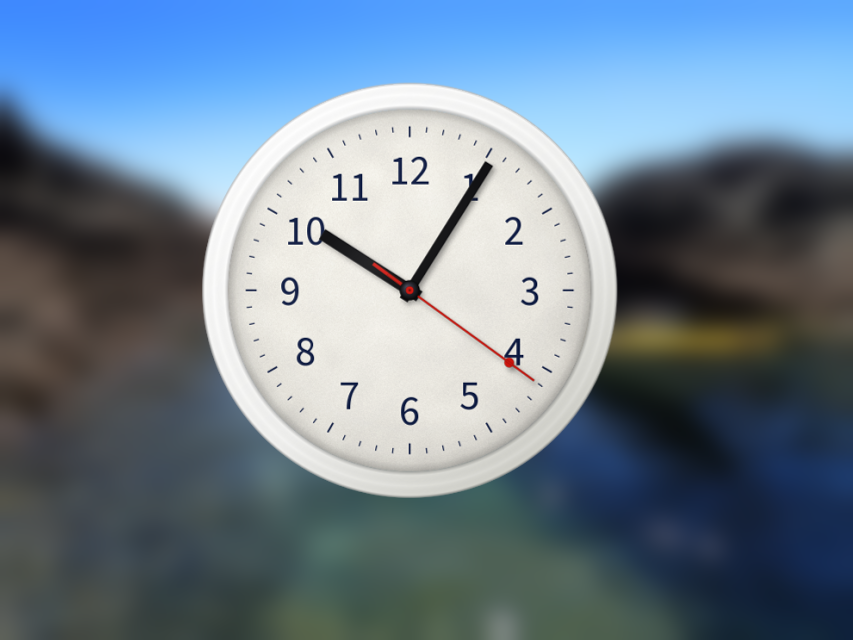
h=10 m=5 s=21
